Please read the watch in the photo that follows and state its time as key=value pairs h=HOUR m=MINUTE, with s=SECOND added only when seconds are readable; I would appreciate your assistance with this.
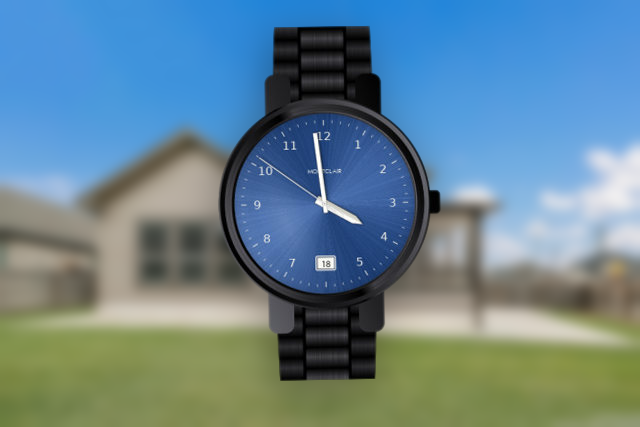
h=3 m=58 s=51
